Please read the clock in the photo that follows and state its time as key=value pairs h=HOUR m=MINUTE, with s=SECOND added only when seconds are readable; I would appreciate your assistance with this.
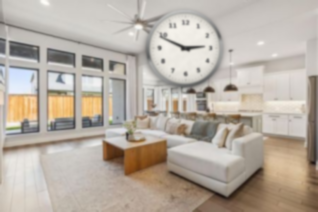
h=2 m=49
